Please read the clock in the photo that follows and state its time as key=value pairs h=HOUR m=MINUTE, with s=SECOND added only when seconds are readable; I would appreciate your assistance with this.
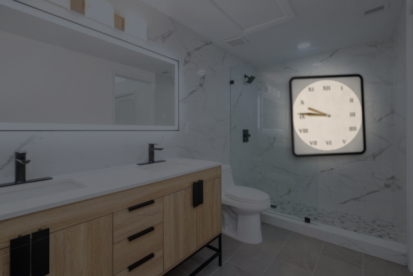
h=9 m=46
